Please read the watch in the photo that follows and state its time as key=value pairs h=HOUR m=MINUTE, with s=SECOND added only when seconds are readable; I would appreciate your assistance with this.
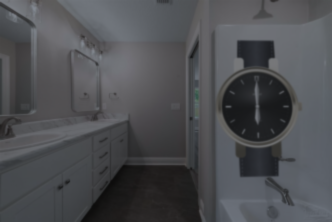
h=6 m=0
